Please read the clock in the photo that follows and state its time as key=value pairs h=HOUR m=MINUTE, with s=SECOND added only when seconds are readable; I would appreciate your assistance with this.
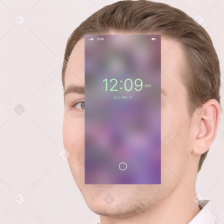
h=12 m=9
